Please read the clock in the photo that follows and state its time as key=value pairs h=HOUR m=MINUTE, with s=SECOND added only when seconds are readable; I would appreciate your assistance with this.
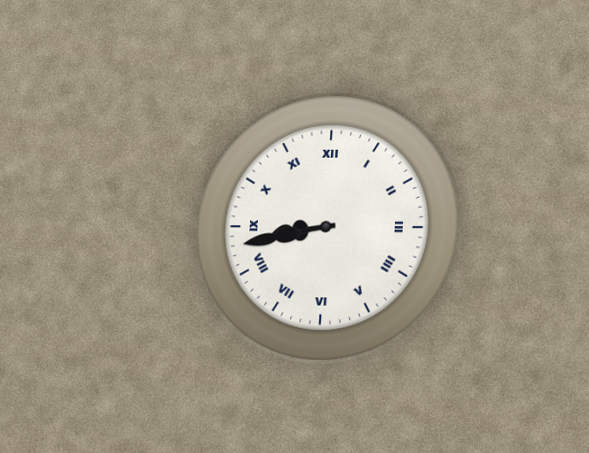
h=8 m=43
